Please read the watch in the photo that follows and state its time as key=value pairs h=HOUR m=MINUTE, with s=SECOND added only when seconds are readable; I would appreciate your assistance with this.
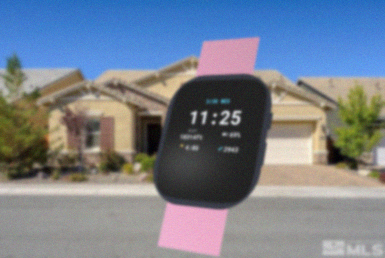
h=11 m=25
